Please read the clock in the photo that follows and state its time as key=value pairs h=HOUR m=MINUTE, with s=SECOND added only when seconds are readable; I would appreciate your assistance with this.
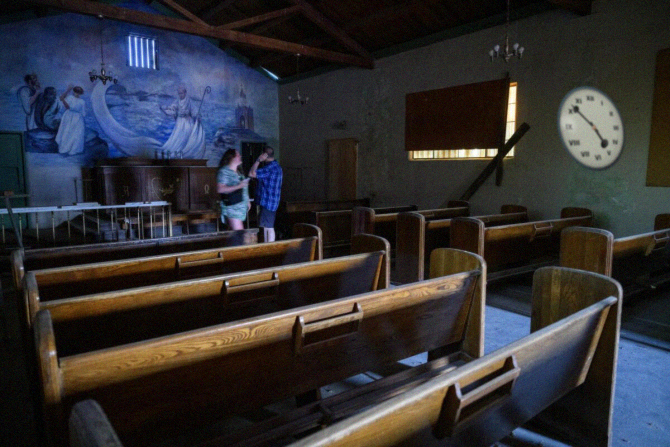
h=4 m=52
